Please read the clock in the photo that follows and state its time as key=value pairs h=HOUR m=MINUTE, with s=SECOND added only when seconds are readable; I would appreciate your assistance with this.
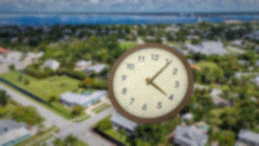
h=4 m=6
